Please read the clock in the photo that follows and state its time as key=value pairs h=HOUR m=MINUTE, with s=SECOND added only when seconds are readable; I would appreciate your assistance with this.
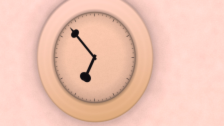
h=6 m=53
